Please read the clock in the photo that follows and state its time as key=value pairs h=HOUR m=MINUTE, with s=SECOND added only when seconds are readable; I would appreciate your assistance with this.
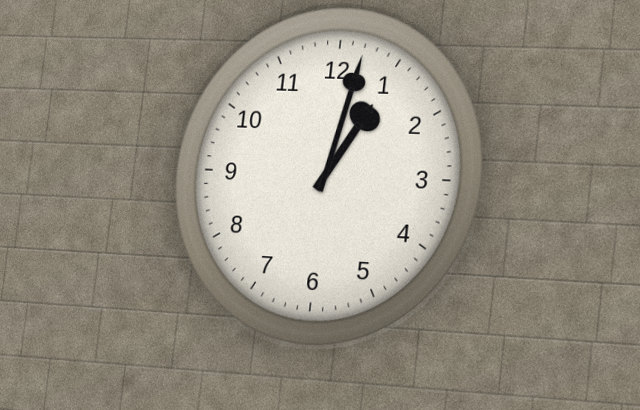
h=1 m=2
